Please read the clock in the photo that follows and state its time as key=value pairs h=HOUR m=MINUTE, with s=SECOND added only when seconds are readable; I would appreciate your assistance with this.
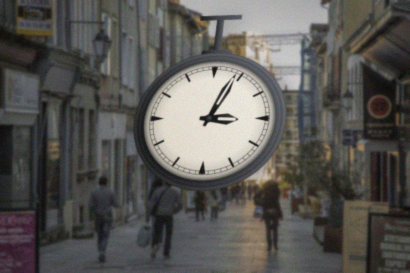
h=3 m=4
